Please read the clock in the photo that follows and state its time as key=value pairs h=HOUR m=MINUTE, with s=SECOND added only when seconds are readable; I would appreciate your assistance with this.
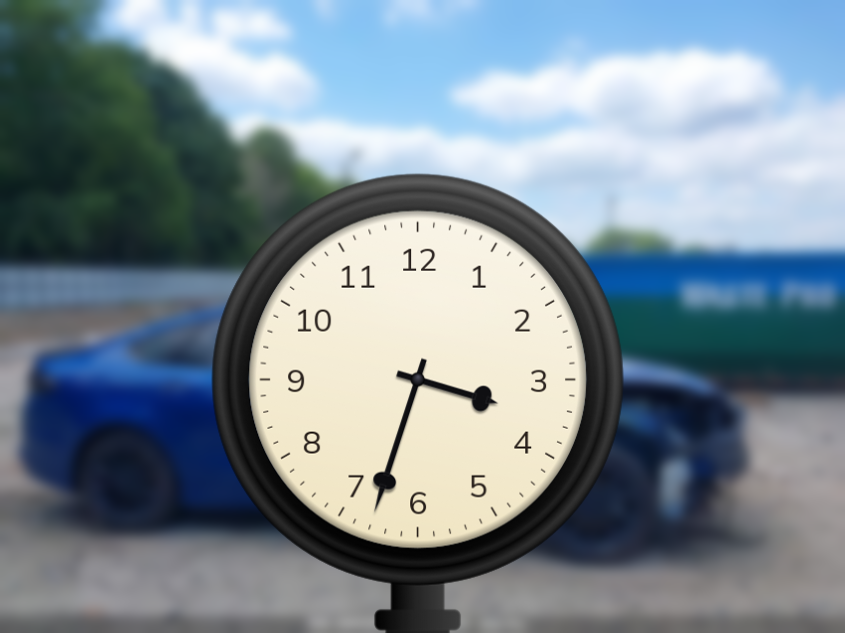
h=3 m=33
